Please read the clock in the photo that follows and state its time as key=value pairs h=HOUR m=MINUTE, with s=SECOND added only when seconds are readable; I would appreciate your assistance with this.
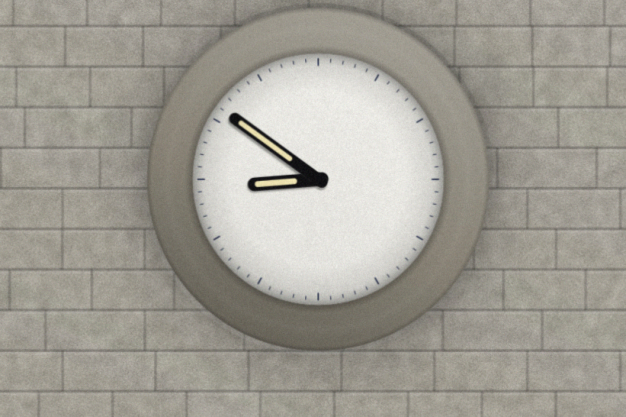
h=8 m=51
